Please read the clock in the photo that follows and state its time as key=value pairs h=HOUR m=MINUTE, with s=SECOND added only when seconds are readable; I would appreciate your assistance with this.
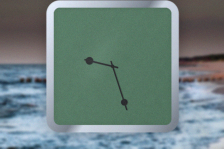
h=9 m=27
